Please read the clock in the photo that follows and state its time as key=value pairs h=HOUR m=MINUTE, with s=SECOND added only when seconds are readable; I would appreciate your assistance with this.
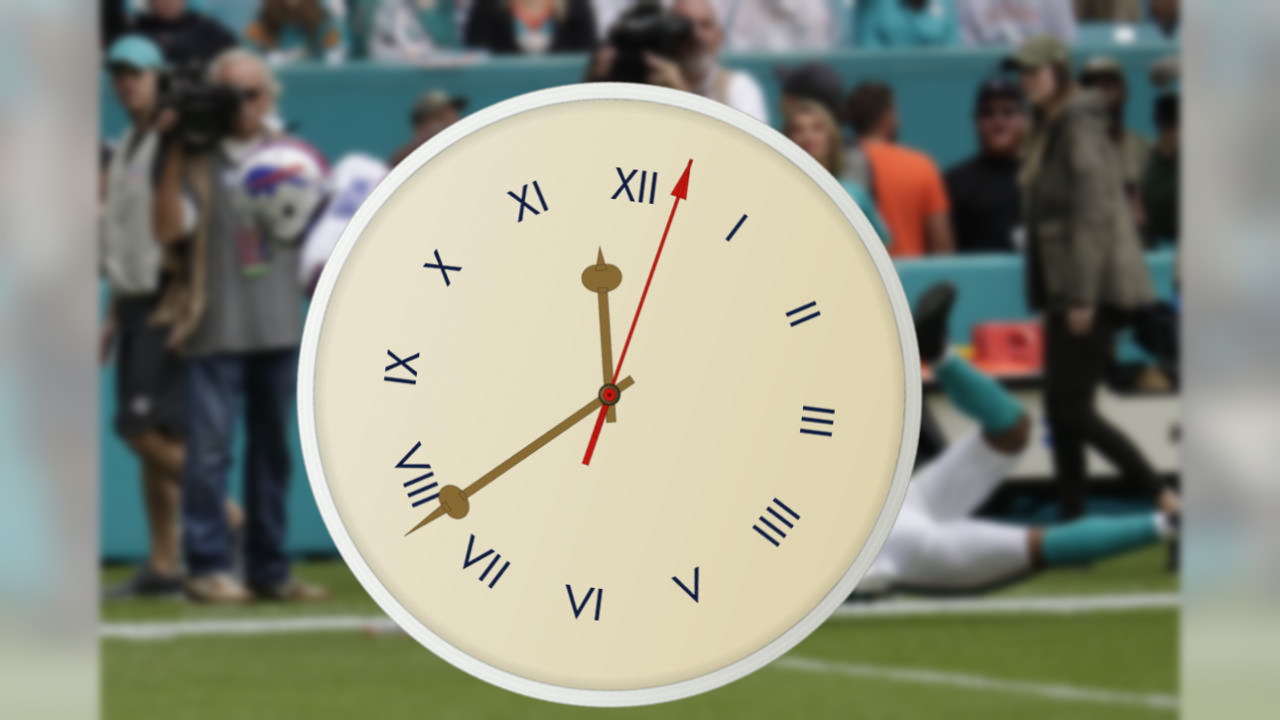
h=11 m=38 s=2
